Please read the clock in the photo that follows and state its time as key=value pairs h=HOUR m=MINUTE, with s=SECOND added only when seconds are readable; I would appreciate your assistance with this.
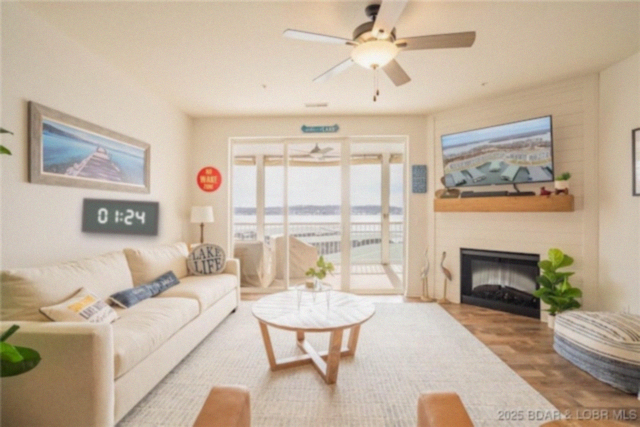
h=1 m=24
